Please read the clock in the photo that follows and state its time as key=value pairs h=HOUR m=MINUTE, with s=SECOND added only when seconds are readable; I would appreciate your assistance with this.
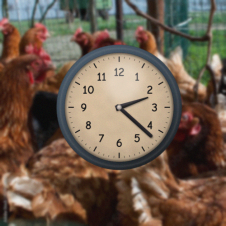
h=2 m=22
